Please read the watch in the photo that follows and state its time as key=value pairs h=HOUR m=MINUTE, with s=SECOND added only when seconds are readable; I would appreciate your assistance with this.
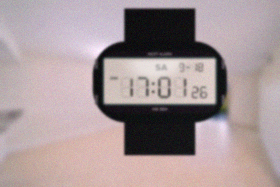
h=17 m=1 s=26
